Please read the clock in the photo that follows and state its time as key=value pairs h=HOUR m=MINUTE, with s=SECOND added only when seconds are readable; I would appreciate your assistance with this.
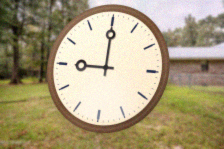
h=9 m=0
